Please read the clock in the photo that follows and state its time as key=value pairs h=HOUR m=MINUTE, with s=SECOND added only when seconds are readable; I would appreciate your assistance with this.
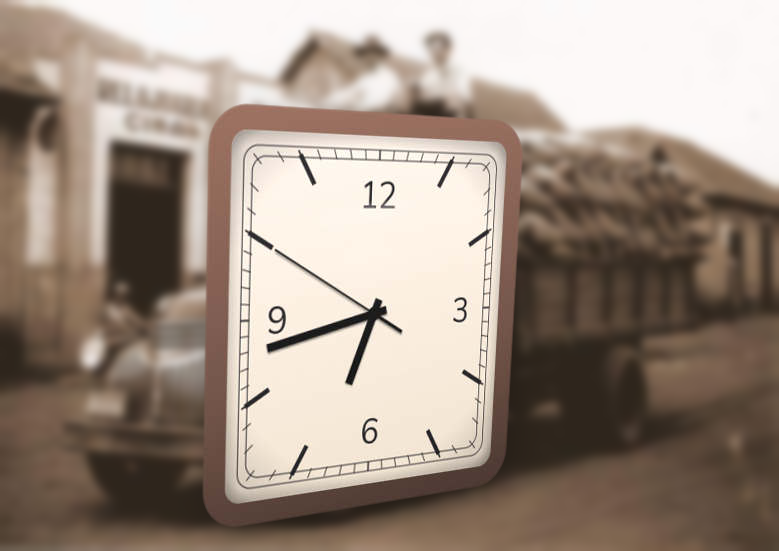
h=6 m=42 s=50
